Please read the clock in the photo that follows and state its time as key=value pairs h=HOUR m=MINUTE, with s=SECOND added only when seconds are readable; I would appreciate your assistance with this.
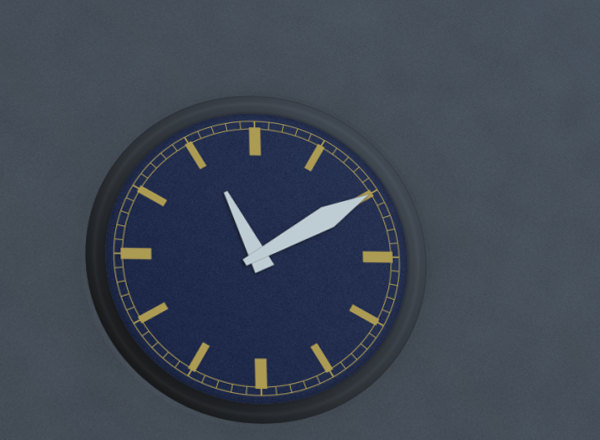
h=11 m=10
